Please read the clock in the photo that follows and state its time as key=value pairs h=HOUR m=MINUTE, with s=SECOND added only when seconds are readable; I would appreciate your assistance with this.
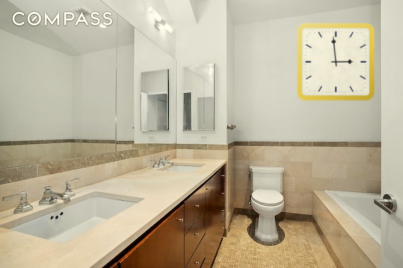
h=2 m=59
